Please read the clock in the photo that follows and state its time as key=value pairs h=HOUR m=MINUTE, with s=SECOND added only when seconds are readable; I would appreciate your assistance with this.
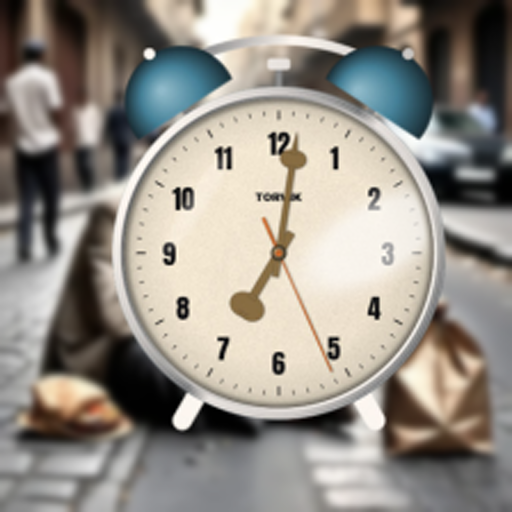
h=7 m=1 s=26
